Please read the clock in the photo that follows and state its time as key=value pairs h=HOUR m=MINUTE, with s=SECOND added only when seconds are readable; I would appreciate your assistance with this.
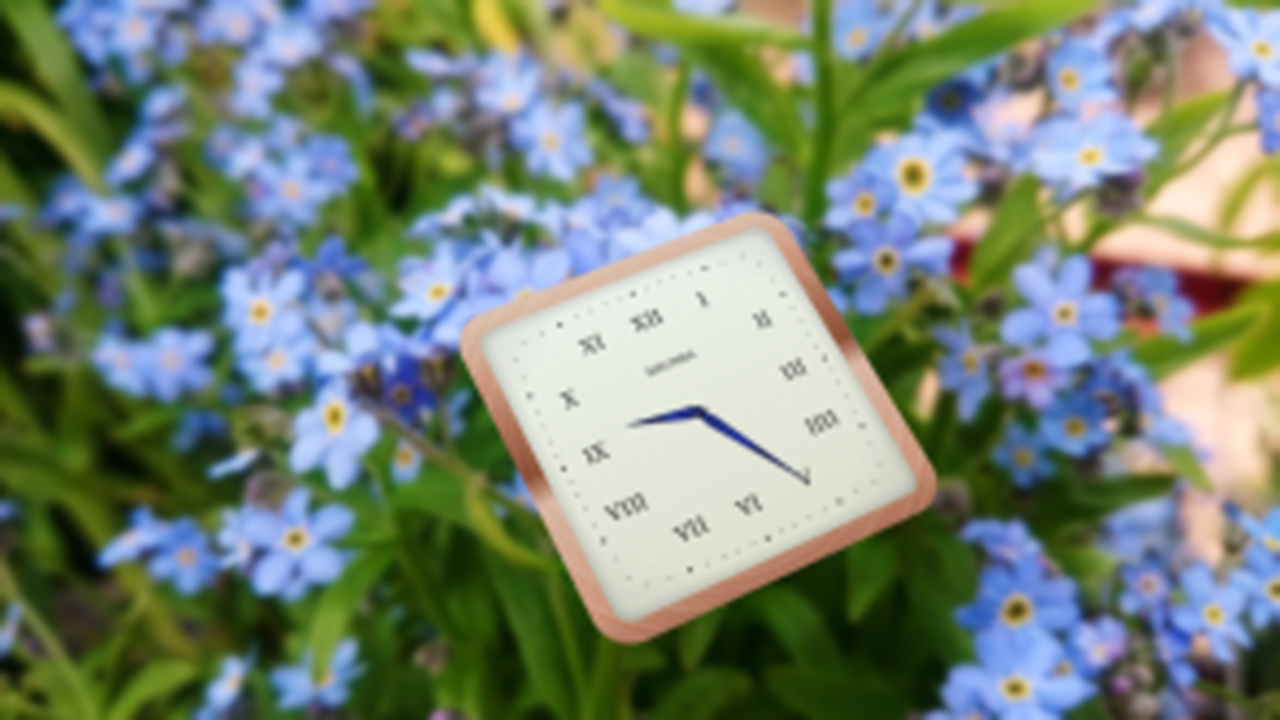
h=9 m=25
